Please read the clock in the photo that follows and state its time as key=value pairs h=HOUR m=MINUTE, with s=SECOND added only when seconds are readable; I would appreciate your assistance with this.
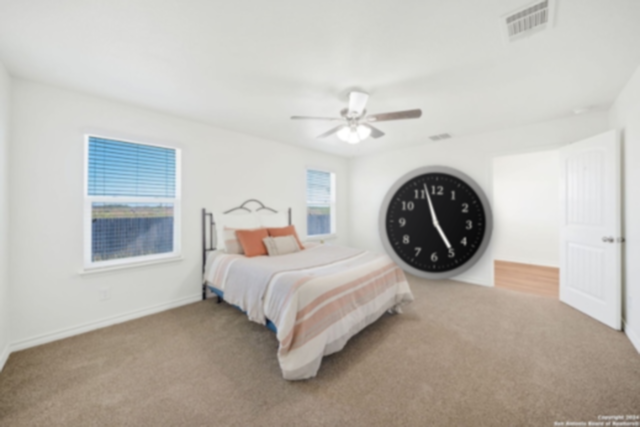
h=4 m=57
